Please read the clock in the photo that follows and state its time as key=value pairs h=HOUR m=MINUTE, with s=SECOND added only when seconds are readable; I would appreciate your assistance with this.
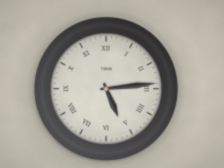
h=5 m=14
